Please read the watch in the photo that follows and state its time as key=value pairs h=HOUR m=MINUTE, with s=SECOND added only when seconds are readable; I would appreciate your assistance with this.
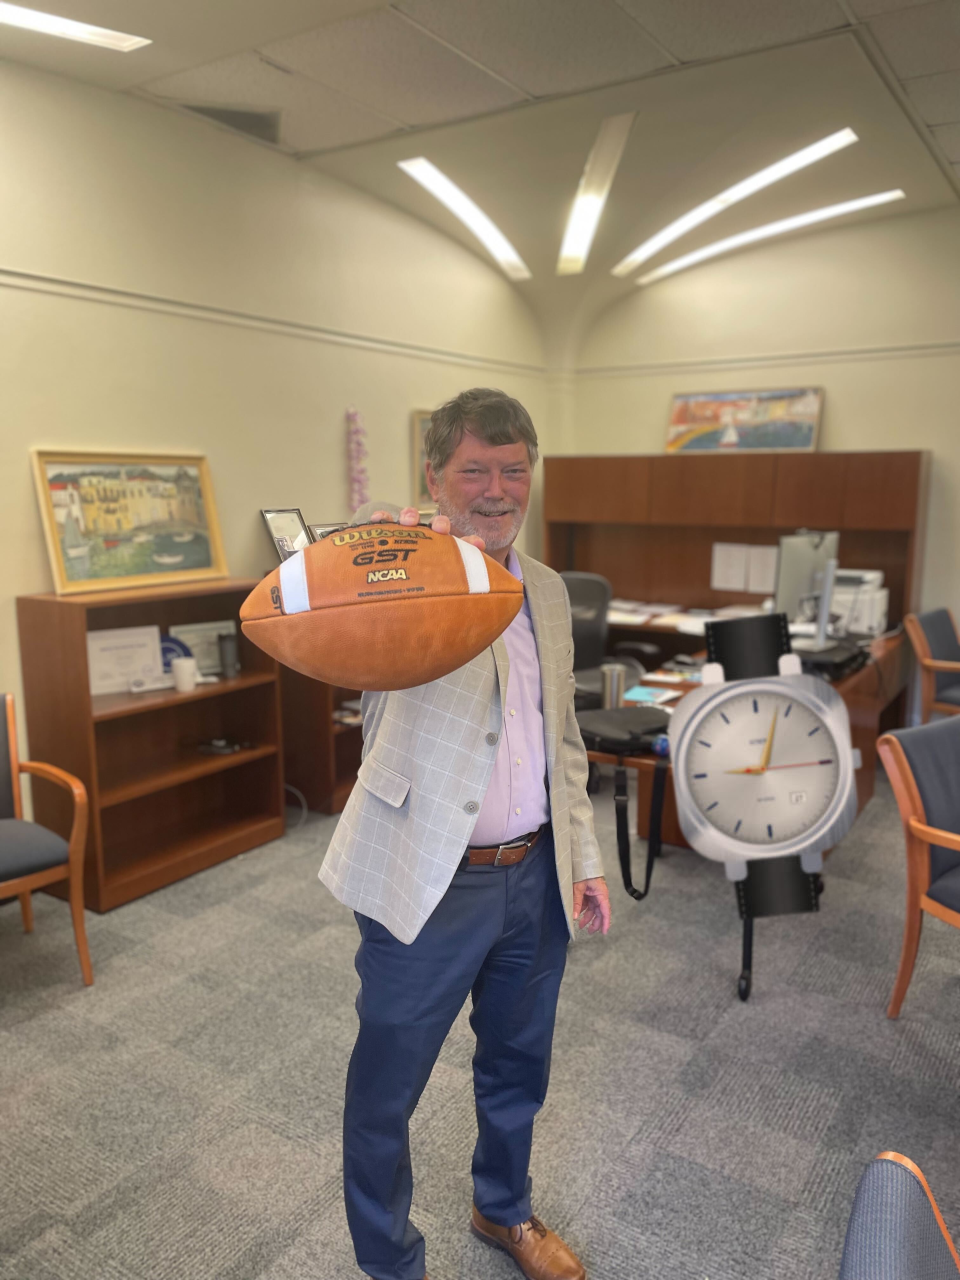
h=9 m=3 s=15
